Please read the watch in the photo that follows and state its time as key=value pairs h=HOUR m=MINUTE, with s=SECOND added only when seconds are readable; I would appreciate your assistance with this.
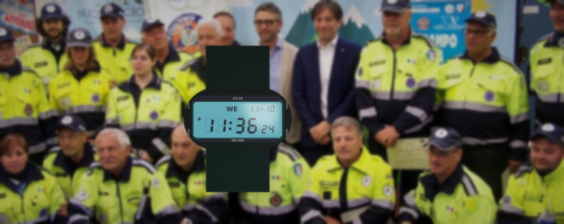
h=11 m=36 s=24
